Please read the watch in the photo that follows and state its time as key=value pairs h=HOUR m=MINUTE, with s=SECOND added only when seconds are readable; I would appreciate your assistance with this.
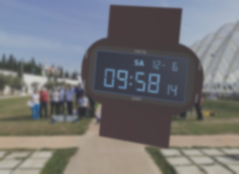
h=9 m=58
